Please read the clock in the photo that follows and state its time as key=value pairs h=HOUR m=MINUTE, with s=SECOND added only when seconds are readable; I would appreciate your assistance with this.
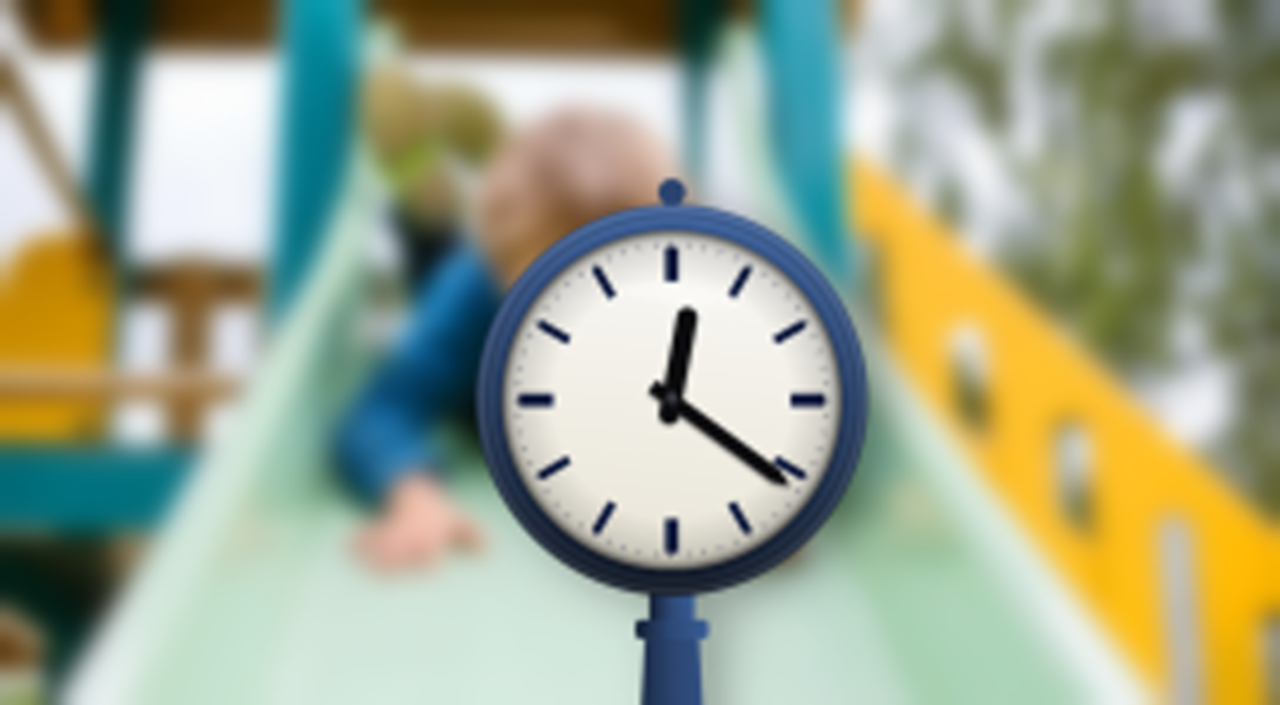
h=12 m=21
